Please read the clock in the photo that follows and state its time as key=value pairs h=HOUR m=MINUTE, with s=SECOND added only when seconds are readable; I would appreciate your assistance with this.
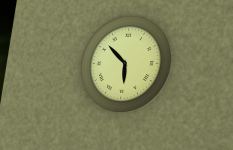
h=5 m=52
